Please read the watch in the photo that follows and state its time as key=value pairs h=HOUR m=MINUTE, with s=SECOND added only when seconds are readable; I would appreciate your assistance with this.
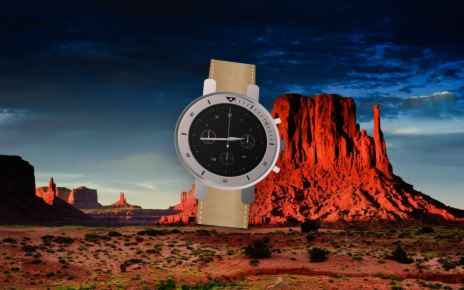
h=2 m=44
